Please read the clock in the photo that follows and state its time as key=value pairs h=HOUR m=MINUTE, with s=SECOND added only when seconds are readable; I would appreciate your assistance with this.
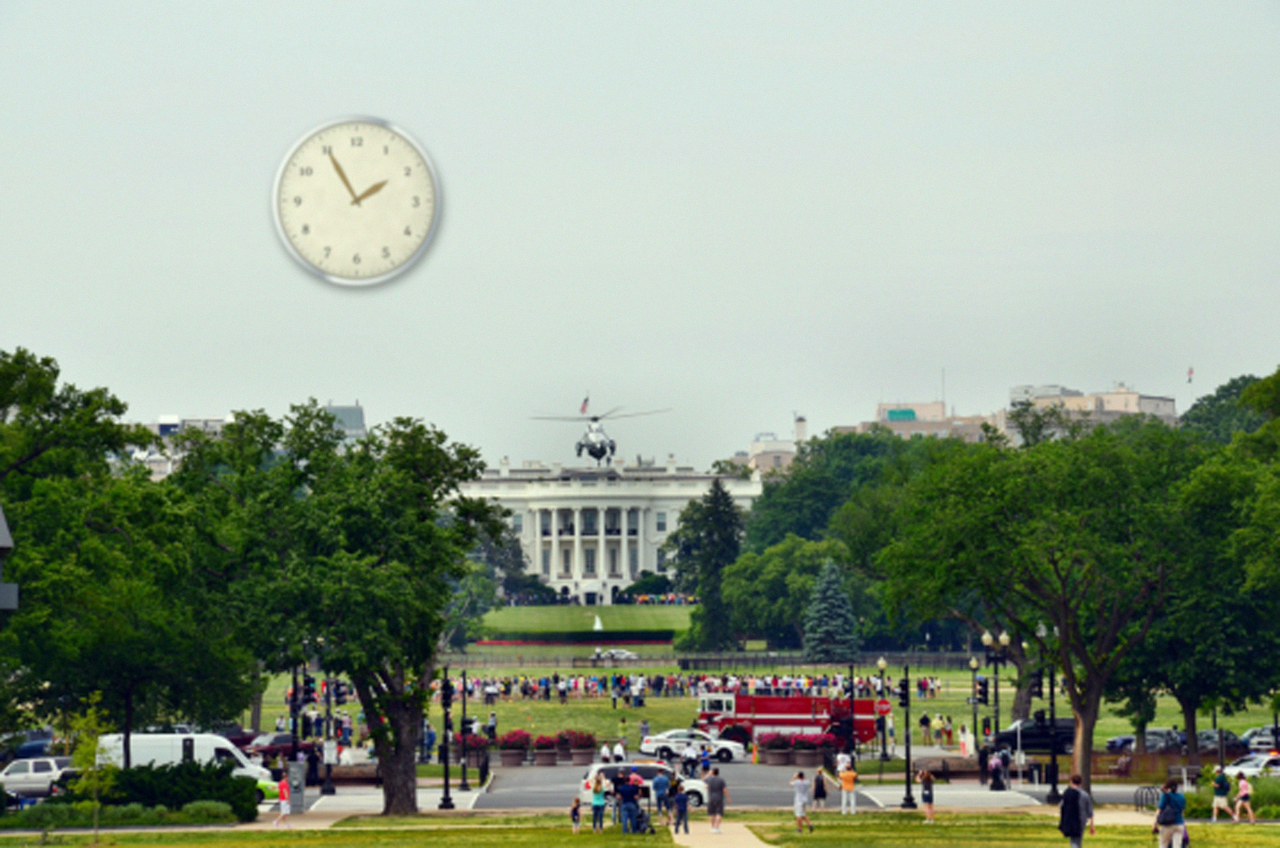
h=1 m=55
